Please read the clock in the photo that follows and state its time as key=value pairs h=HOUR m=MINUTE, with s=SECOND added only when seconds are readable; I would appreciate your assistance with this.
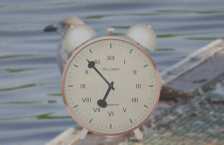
h=6 m=53
